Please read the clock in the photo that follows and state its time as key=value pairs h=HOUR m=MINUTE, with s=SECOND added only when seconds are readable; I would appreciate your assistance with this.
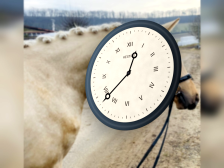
h=12 m=38
